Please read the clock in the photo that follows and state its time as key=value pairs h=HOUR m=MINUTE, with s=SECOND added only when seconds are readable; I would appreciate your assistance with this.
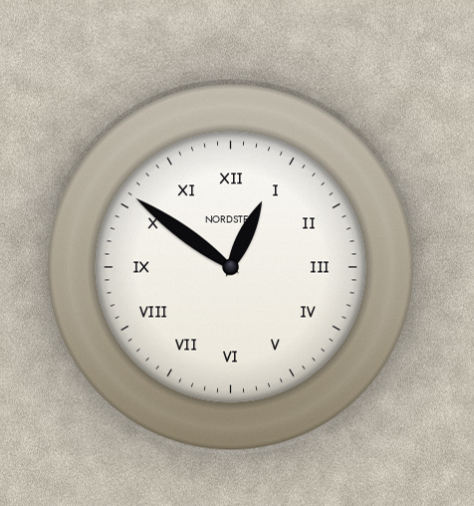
h=12 m=51
